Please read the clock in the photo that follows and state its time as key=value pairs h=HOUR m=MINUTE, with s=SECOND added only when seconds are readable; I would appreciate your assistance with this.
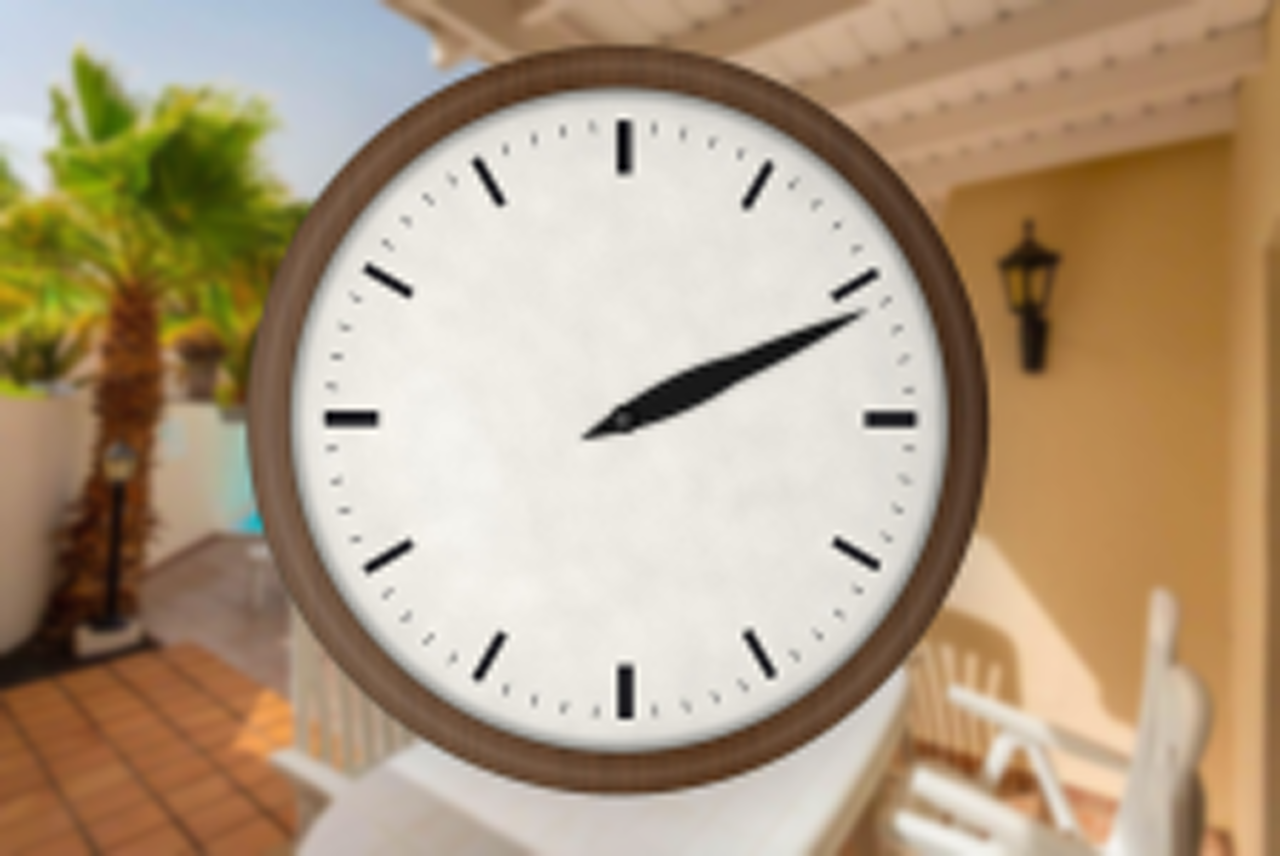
h=2 m=11
